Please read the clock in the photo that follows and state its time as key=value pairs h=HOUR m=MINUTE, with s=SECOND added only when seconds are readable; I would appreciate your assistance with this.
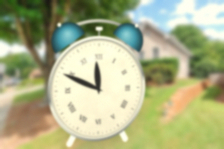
h=11 m=49
